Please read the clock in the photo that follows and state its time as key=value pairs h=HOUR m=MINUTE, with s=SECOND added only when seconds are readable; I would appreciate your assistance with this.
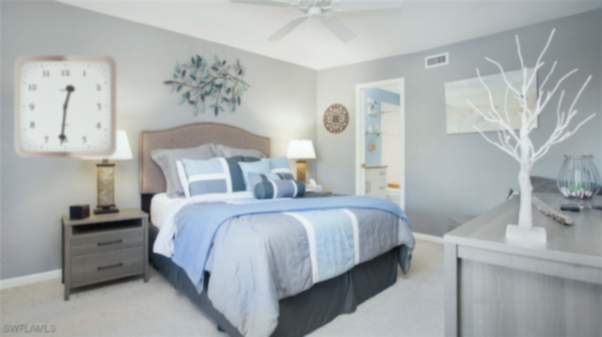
h=12 m=31
